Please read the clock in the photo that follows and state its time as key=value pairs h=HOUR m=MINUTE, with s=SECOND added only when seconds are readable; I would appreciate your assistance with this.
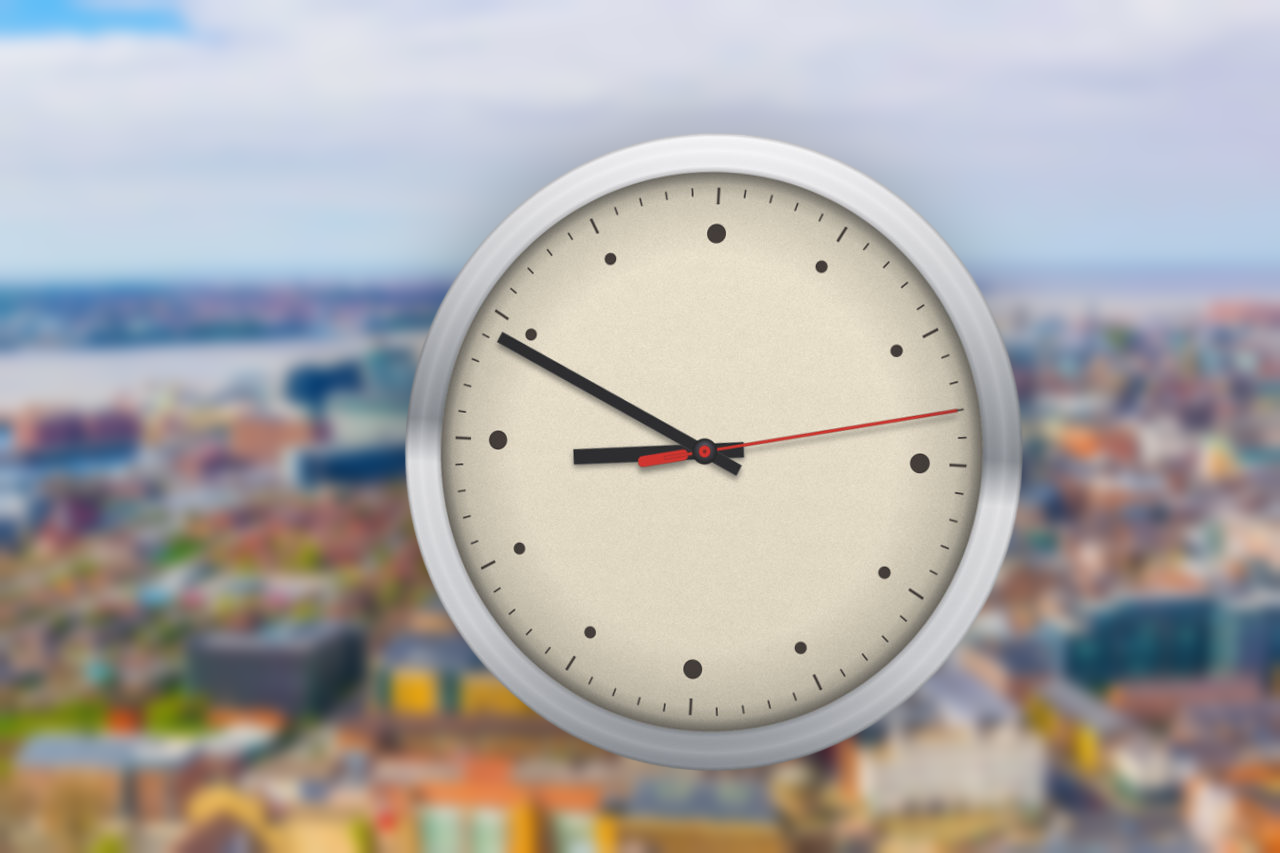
h=8 m=49 s=13
